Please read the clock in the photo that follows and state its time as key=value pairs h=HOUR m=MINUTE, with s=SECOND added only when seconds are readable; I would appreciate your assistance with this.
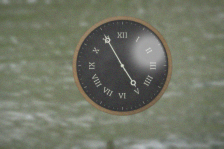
h=4 m=55
